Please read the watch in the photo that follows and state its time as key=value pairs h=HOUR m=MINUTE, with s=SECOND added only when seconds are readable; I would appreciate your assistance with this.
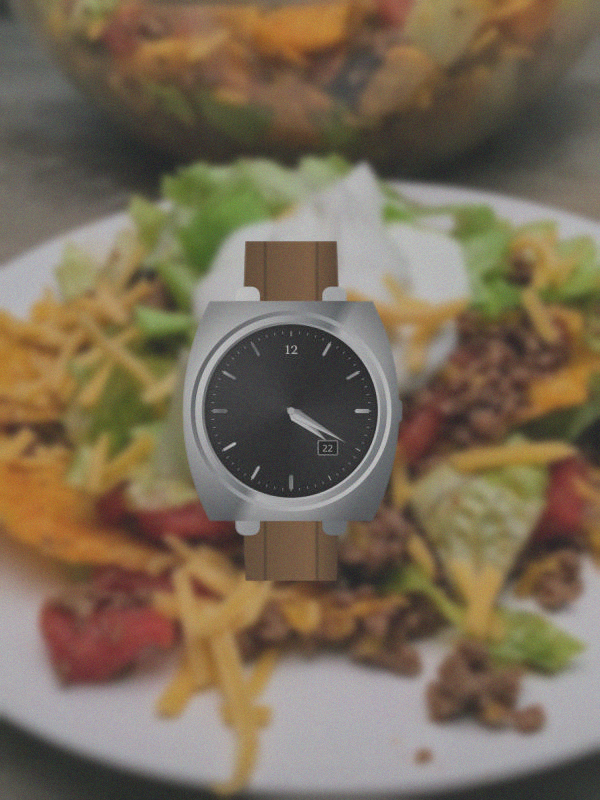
h=4 m=20
